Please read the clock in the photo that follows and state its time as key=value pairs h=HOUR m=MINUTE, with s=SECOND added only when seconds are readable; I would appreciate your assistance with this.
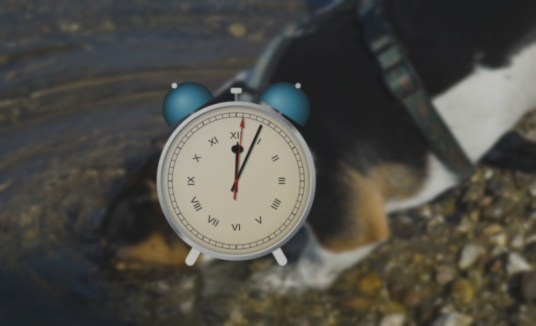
h=12 m=4 s=1
